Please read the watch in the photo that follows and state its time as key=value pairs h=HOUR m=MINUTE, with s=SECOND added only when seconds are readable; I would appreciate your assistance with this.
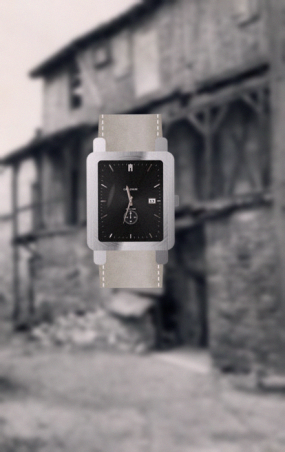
h=11 m=33
